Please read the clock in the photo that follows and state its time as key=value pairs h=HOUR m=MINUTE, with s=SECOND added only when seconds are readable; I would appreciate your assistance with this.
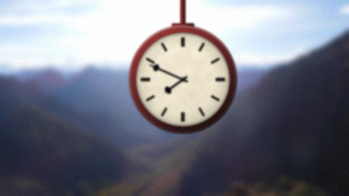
h=7 m=49
